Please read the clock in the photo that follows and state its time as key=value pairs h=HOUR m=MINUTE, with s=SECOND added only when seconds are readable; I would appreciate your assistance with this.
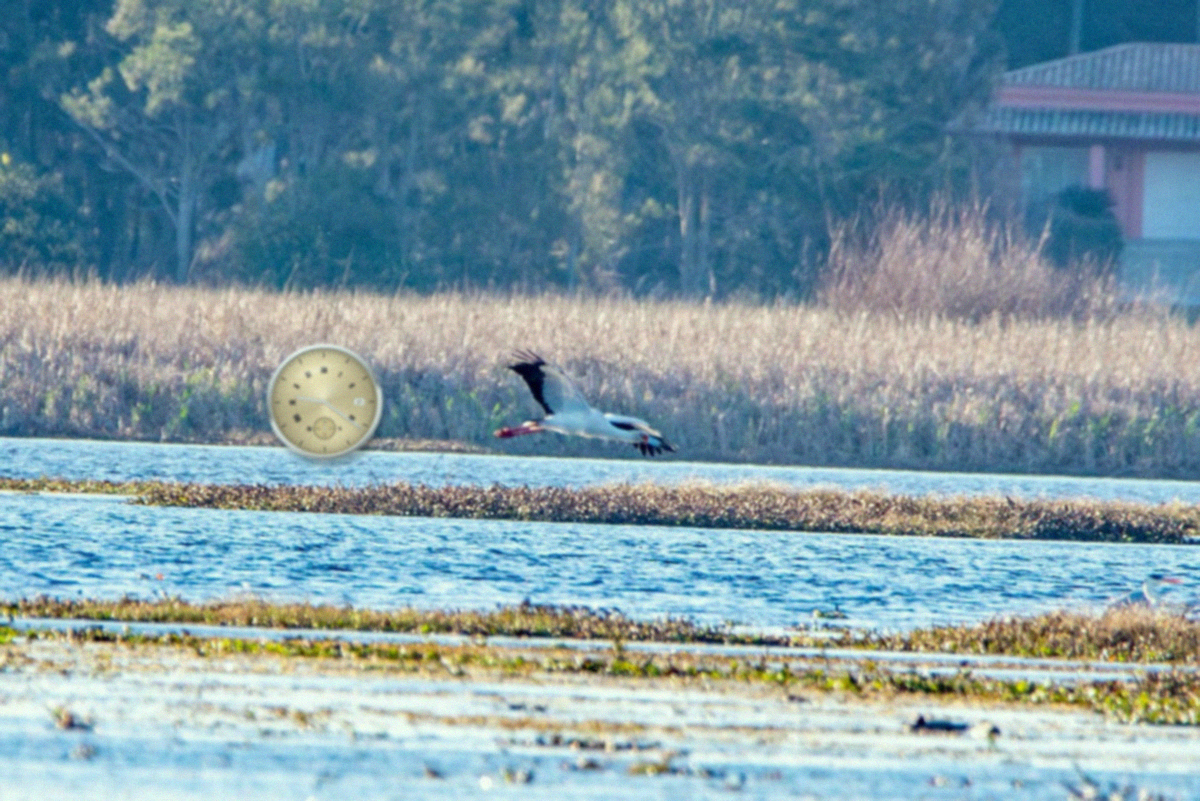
h=9 m=21
